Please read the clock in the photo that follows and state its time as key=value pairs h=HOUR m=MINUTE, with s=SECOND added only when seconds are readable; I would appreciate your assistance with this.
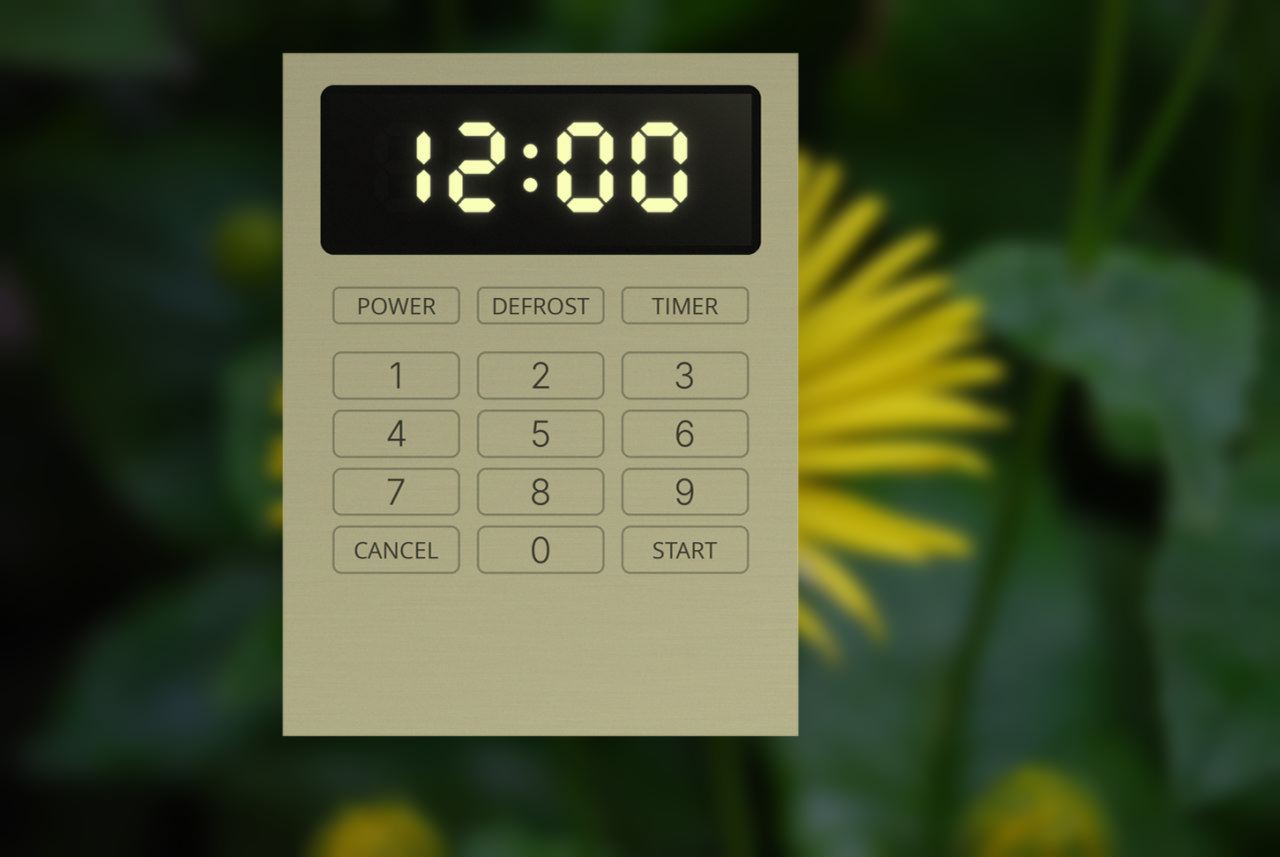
h=12 m=0
